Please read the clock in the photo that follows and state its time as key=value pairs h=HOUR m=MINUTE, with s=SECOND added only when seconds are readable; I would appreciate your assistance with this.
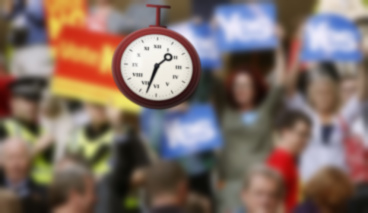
h=1 m=33
